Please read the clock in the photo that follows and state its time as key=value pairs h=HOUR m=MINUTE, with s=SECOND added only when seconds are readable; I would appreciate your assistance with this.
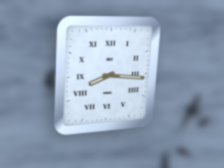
h=8 m=16
